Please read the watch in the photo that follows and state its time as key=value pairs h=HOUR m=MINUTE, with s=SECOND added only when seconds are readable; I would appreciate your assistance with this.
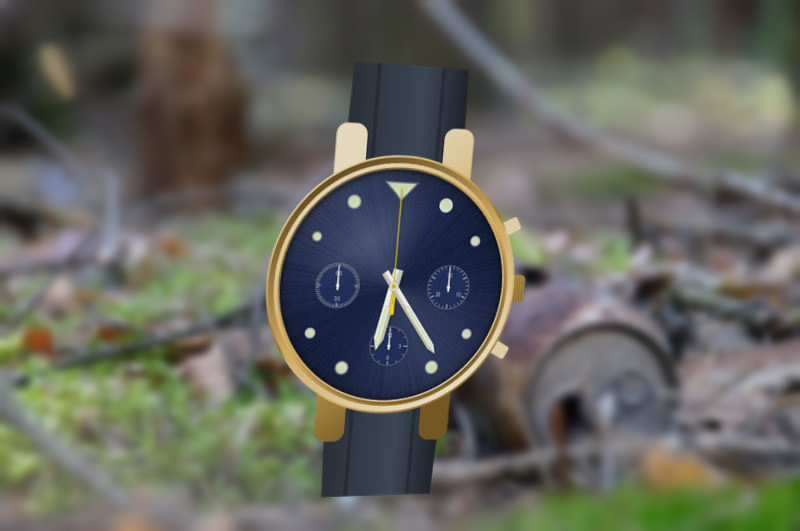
h=6 m=24
